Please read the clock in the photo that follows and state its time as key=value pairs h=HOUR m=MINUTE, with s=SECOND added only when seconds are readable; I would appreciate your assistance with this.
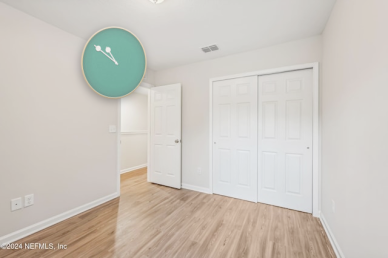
h=10 m=51
